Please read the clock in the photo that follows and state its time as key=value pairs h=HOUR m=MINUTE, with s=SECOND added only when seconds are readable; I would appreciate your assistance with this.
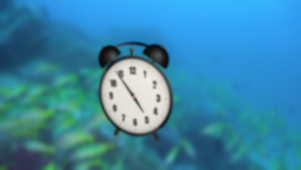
h=4 m=54
